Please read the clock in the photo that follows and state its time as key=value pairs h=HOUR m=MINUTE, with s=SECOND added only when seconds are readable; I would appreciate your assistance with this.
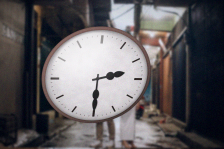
h=2 m=30
